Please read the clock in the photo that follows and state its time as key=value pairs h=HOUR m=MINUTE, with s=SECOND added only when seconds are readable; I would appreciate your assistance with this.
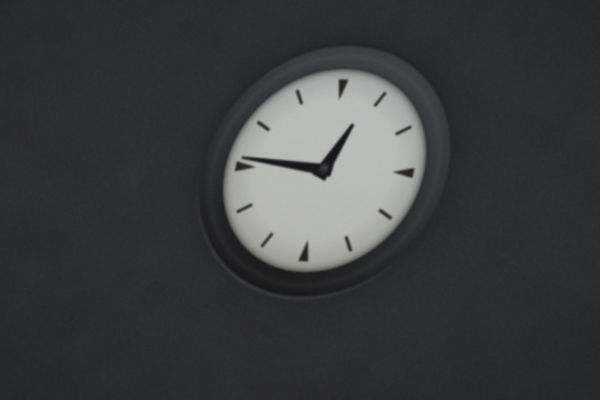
h=12 m=46
